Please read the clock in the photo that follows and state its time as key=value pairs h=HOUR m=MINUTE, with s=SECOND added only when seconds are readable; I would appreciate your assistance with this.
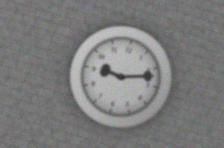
h=9 m=12
